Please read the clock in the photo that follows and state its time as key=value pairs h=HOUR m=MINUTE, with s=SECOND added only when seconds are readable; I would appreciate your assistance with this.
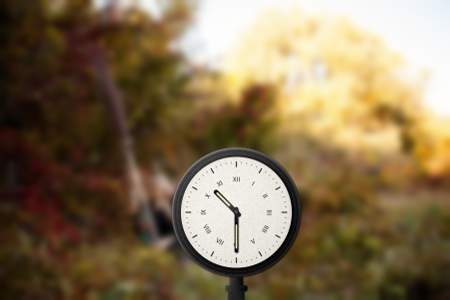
h=10 m=30
